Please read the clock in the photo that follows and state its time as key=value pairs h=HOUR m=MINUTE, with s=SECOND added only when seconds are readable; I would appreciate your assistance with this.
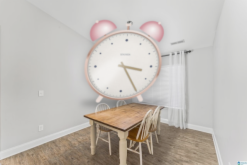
h=3 m=25
